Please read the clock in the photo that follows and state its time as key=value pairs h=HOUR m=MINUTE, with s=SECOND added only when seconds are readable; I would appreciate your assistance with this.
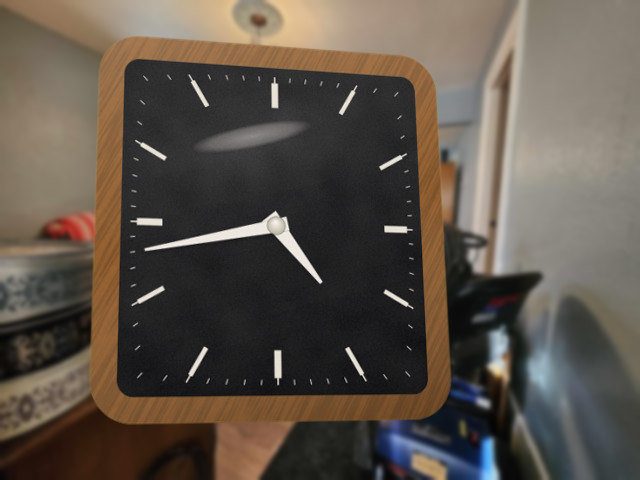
h=4 m=43
